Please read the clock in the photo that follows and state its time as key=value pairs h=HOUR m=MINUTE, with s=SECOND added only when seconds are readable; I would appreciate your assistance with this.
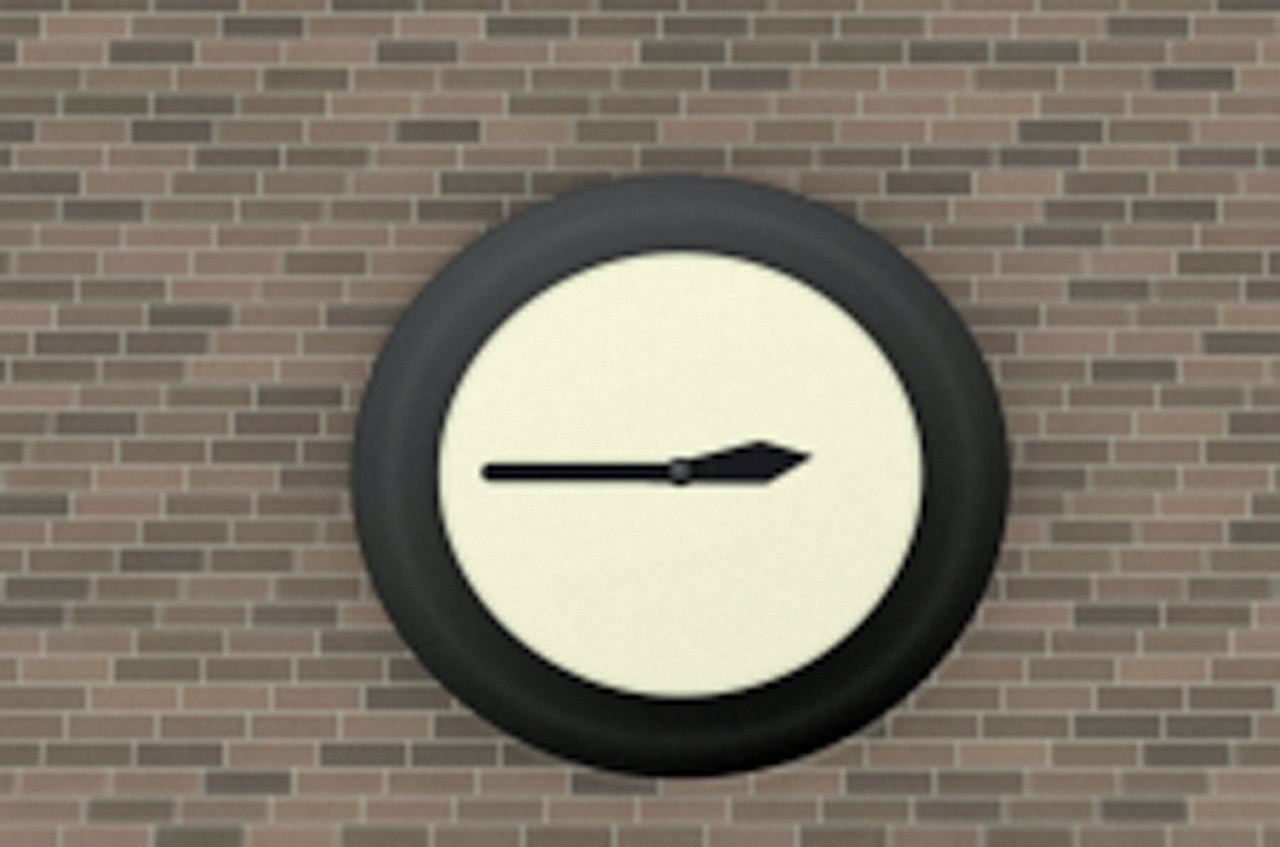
h=2 m=45
